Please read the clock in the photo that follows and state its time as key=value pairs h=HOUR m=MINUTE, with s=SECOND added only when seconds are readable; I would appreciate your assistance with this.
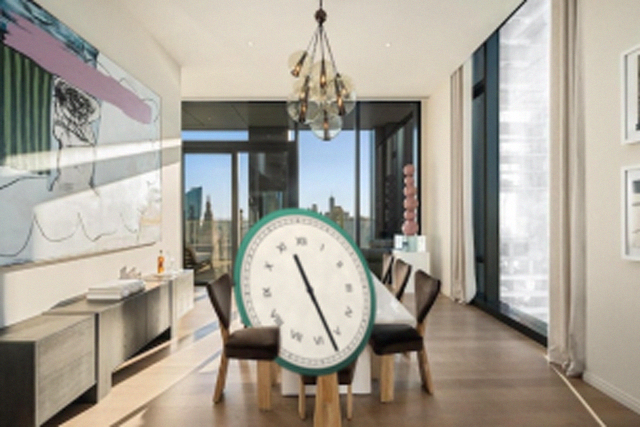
h=11 m=27
